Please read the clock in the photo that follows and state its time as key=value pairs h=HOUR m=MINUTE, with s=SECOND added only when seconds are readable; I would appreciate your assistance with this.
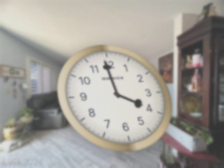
h=3 m=59
